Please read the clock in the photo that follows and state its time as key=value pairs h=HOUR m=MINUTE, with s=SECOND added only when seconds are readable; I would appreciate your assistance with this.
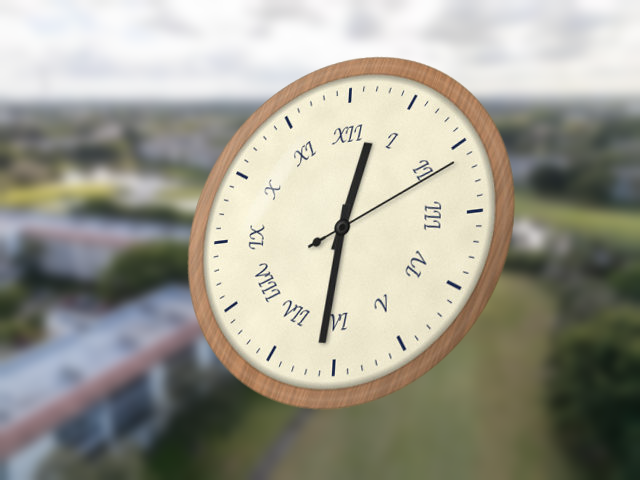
h=12 m=31 s=11
